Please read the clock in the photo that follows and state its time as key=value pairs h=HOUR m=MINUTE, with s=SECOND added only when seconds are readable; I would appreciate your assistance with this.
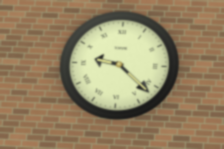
h=9 m=22
